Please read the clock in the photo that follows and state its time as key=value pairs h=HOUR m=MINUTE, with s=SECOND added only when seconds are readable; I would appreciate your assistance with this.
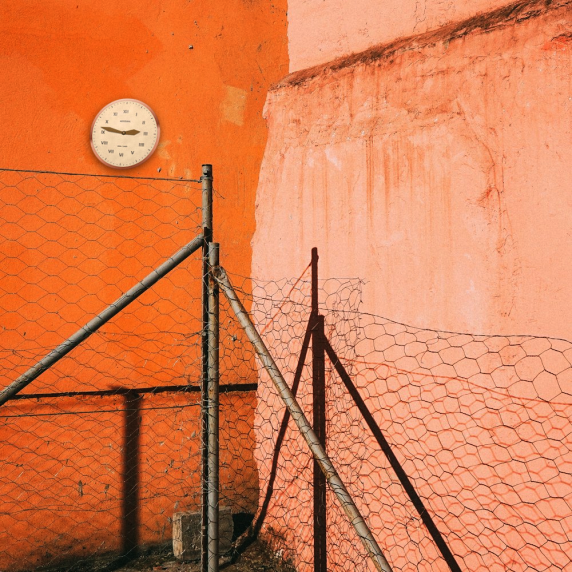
h=2 m=47
